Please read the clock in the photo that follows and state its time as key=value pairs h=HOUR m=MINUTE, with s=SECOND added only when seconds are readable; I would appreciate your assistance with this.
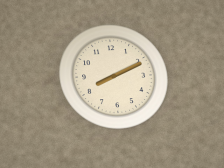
h=8 m=11
